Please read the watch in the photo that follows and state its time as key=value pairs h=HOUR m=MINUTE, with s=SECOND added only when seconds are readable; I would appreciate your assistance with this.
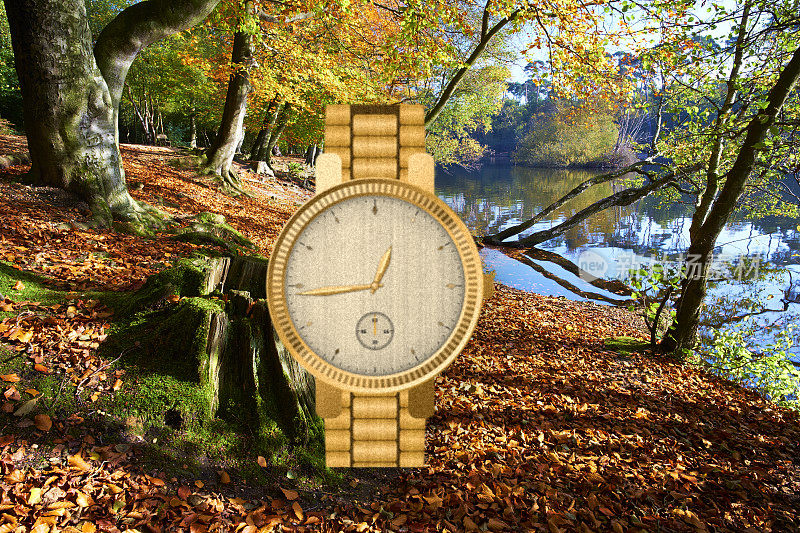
h=12 m=44
